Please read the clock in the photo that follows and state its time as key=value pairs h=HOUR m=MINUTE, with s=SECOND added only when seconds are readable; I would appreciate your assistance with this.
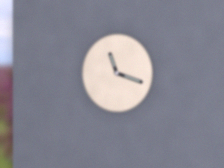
h=11 m=18
